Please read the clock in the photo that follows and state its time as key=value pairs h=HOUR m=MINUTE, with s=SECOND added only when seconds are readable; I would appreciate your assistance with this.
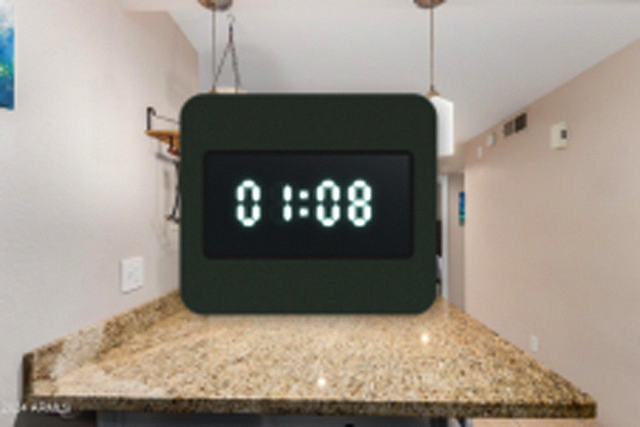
h=1 m=8
